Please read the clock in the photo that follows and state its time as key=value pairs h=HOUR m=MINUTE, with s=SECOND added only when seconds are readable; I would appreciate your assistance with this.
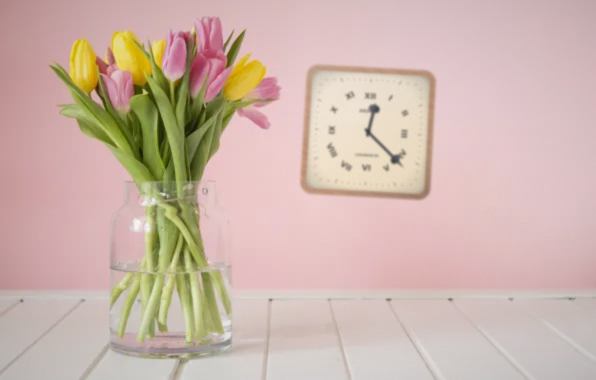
h=12 m=22
